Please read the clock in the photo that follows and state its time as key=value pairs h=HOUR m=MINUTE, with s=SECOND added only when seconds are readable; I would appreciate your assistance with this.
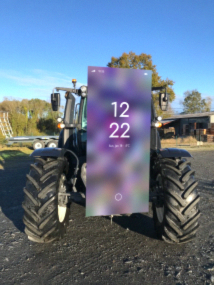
h=12 m=22
